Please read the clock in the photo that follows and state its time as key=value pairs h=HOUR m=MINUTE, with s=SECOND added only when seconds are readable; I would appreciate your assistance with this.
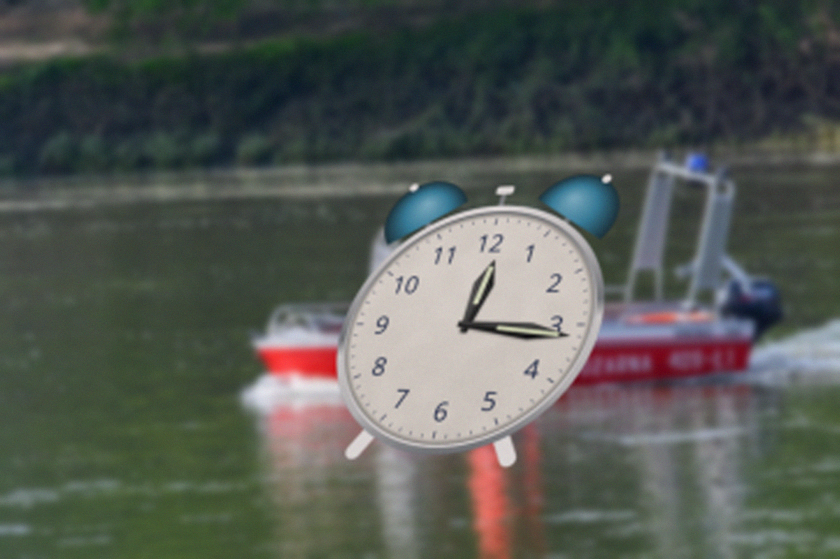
h=12 m=16
